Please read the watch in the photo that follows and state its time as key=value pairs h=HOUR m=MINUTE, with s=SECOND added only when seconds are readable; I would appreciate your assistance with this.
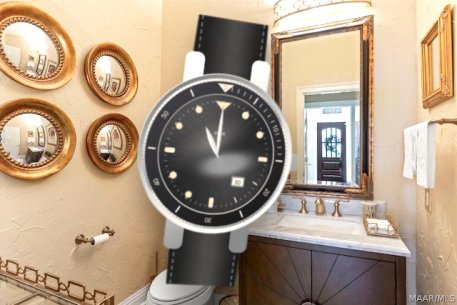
h=11 m=0
